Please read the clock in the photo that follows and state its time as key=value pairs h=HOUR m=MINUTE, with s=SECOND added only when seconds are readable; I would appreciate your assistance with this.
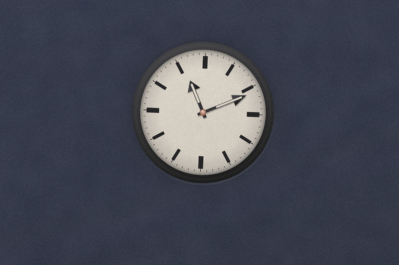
h=11 m=11
